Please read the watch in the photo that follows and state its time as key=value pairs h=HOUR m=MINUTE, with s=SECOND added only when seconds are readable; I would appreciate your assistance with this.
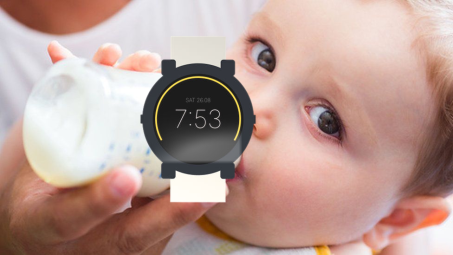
h=7 m=53
